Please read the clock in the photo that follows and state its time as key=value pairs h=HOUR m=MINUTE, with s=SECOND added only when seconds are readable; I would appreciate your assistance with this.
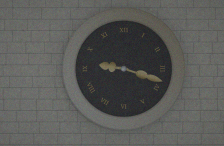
h=9 m=18
